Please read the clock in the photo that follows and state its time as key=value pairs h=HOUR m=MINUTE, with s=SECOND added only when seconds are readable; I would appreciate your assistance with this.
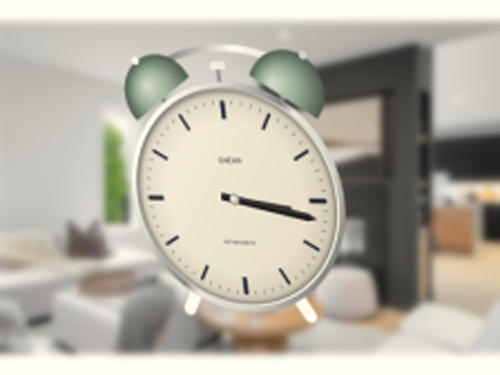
h=3 m=17
